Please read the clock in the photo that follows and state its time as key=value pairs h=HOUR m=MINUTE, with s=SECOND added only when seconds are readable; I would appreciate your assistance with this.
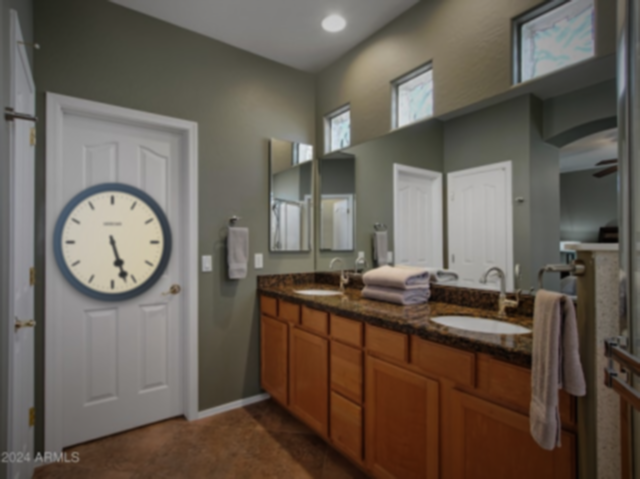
h=5 m=27
